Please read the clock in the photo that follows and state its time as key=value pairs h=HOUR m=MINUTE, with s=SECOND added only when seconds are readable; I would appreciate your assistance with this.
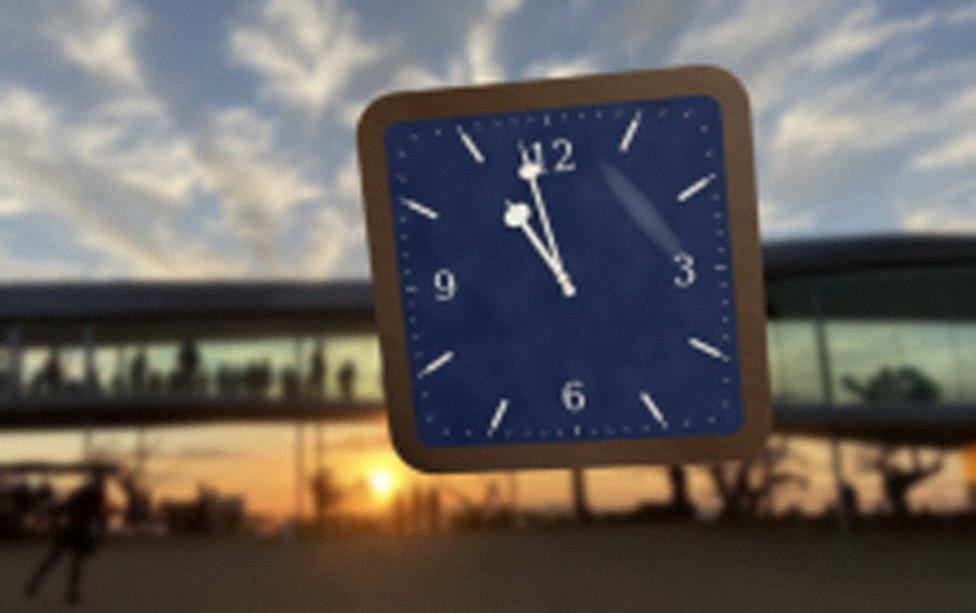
h=10 m=58
